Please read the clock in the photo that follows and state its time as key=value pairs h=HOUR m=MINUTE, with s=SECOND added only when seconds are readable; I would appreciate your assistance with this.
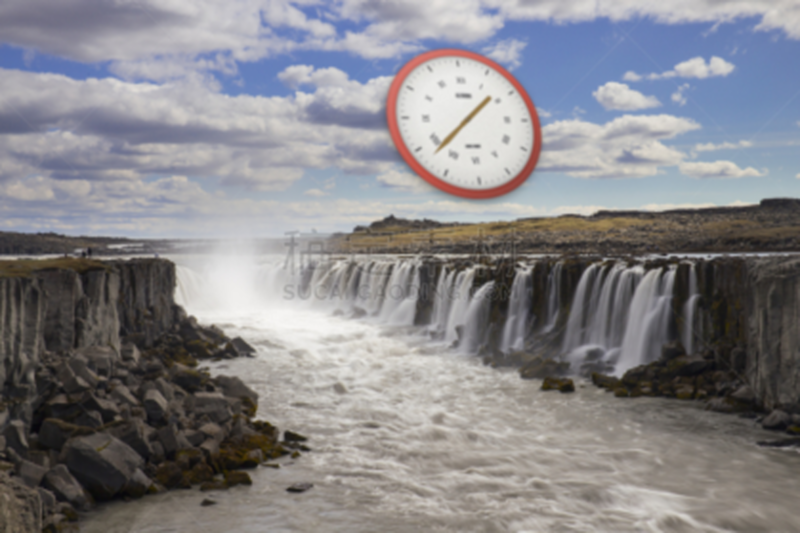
h=1 m=38
